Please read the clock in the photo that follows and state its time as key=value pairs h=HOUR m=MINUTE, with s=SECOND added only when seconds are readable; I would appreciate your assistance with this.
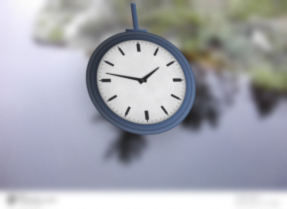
h=1 m=47
